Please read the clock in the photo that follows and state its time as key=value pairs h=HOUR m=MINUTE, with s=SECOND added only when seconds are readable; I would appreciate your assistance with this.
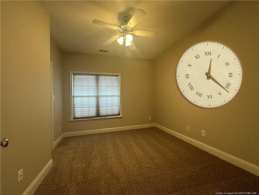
h=12 m=22
